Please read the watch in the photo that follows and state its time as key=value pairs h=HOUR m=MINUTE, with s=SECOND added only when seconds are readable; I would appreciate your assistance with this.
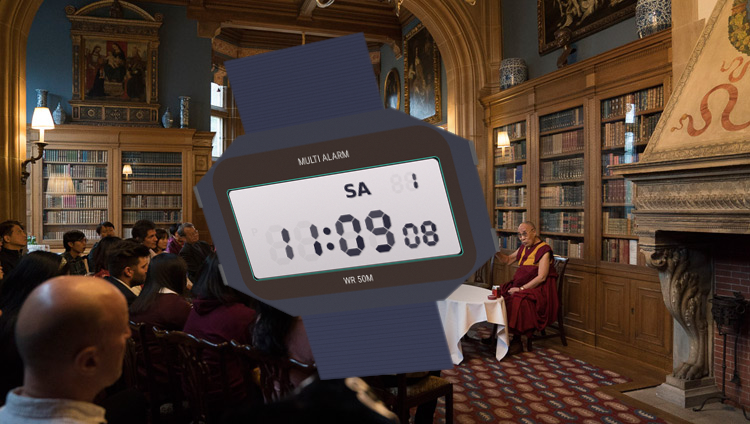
h=11 m=9 s=8
